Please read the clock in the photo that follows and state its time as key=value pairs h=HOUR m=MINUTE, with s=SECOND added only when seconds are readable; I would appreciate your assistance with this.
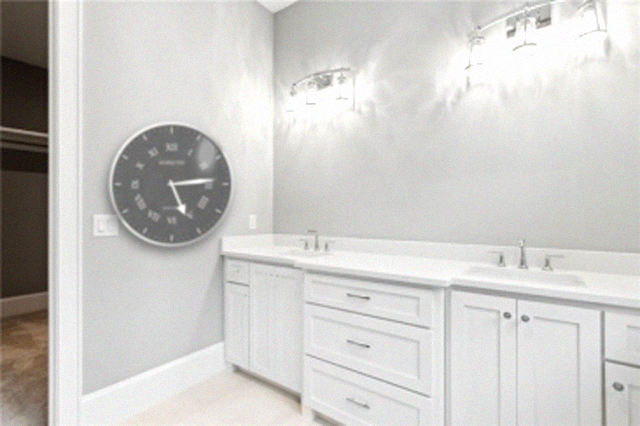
h=5 m=14
